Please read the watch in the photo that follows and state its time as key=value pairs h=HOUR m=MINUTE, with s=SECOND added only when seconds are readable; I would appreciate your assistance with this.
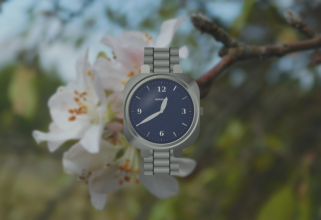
h=12 m=40
